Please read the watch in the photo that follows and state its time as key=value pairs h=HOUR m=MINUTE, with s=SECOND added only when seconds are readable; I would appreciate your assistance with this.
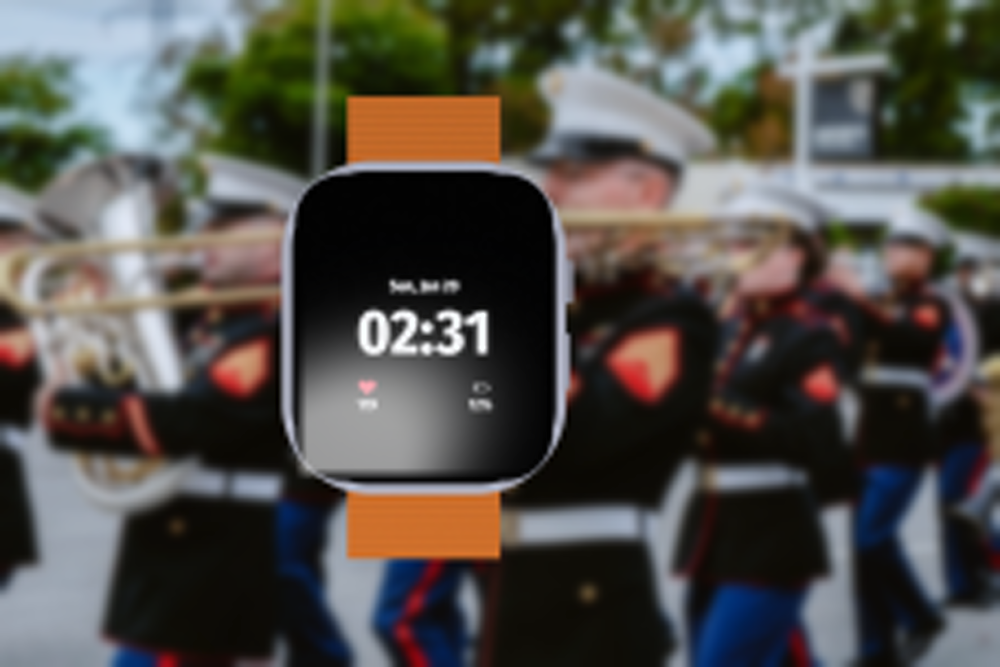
h=2 m=31
